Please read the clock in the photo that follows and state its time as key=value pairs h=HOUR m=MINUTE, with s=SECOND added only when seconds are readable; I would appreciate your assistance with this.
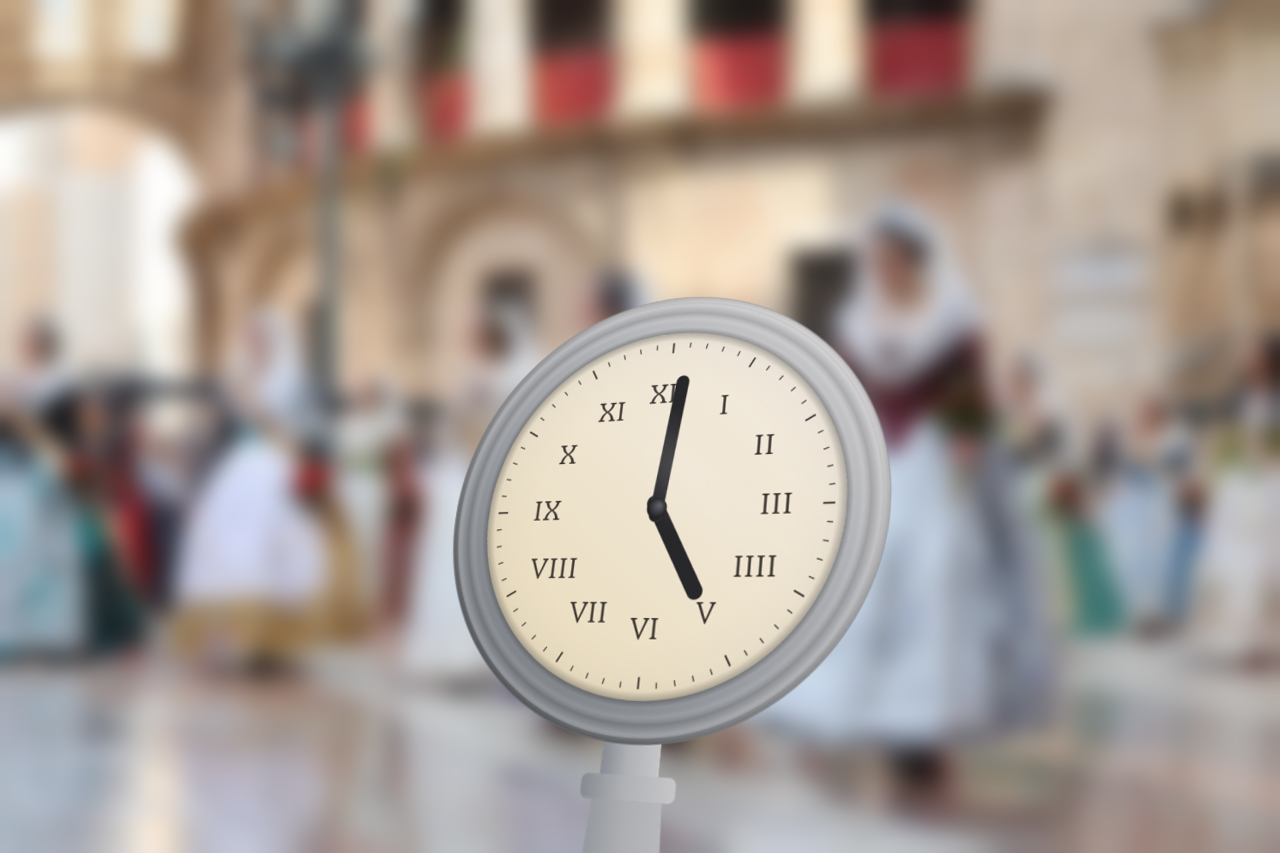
h=5 m=1
